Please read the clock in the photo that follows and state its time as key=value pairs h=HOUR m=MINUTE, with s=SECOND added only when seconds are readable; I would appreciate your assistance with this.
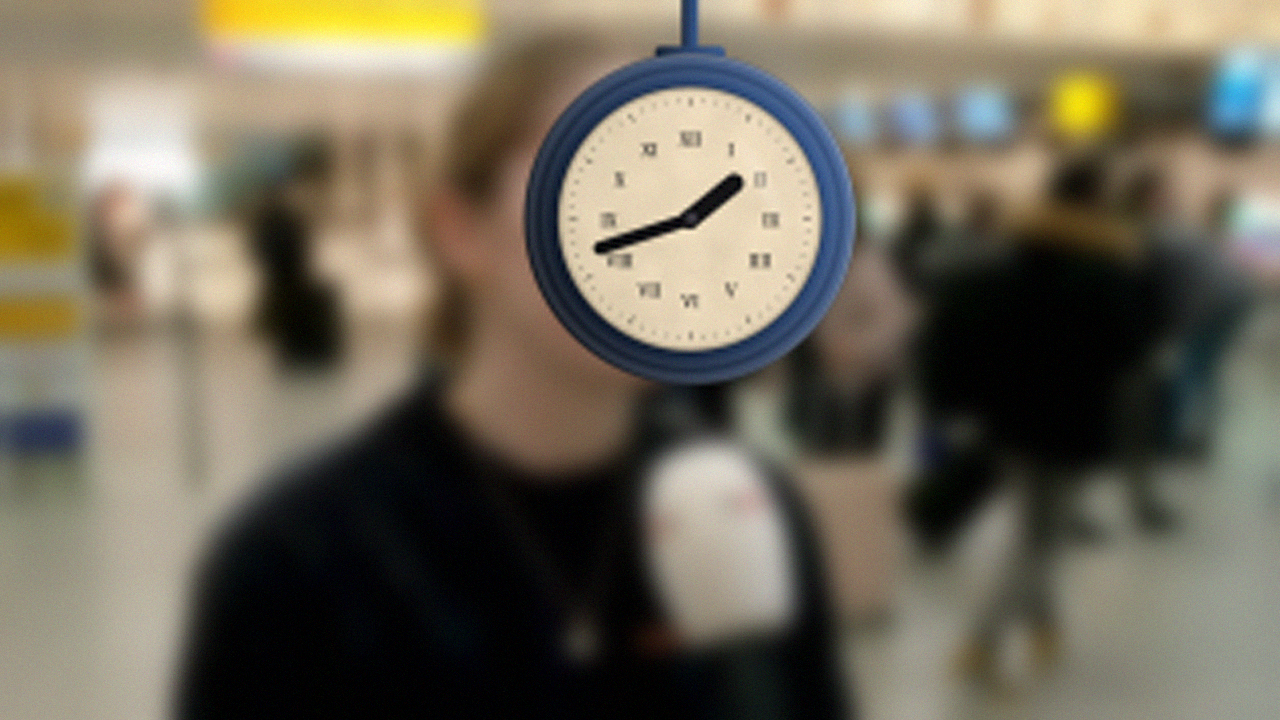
h=1 m=42
